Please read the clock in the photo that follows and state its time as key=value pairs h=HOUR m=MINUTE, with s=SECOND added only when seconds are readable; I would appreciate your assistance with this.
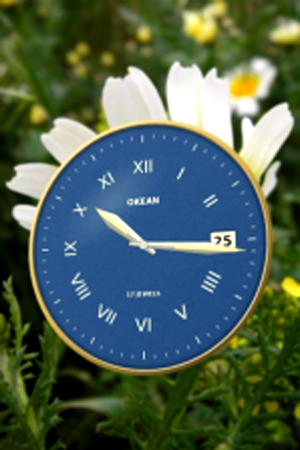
h=10 m=16
